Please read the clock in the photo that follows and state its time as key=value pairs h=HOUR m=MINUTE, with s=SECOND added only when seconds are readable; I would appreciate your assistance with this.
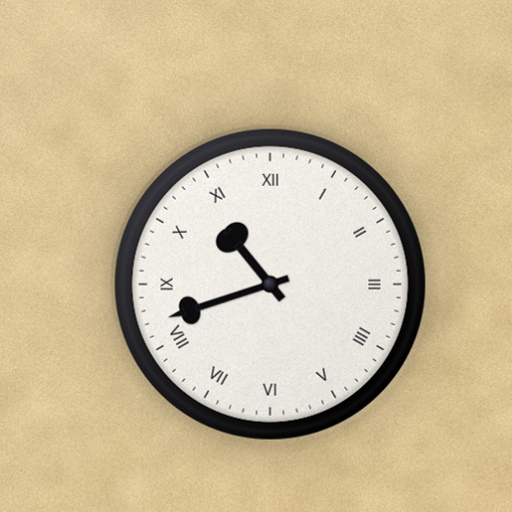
h=10 m=42
